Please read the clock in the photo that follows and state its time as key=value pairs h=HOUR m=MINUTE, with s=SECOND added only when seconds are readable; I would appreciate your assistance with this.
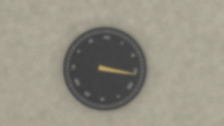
h=3 m=16
